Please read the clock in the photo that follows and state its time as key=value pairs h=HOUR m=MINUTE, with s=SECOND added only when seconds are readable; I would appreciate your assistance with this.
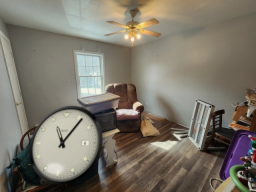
h=11 m=6
